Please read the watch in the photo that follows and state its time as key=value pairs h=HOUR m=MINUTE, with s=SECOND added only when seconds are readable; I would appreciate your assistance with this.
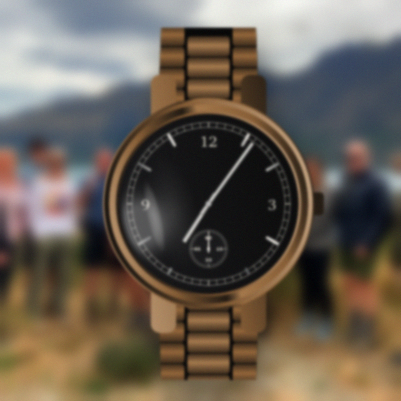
h=7 m=6
